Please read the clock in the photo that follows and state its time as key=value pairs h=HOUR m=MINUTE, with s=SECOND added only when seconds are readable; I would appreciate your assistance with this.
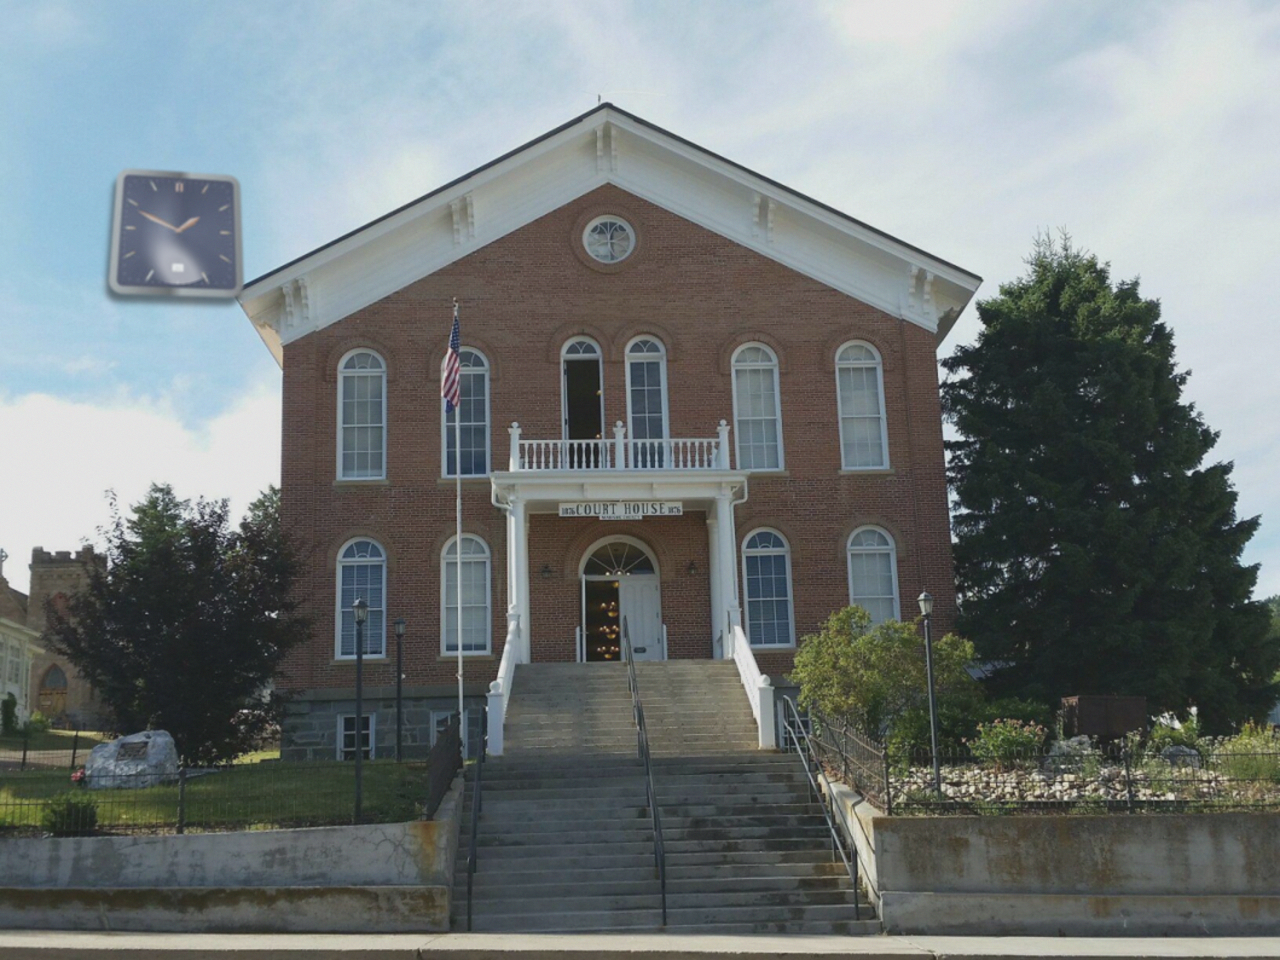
h=1 m=49
